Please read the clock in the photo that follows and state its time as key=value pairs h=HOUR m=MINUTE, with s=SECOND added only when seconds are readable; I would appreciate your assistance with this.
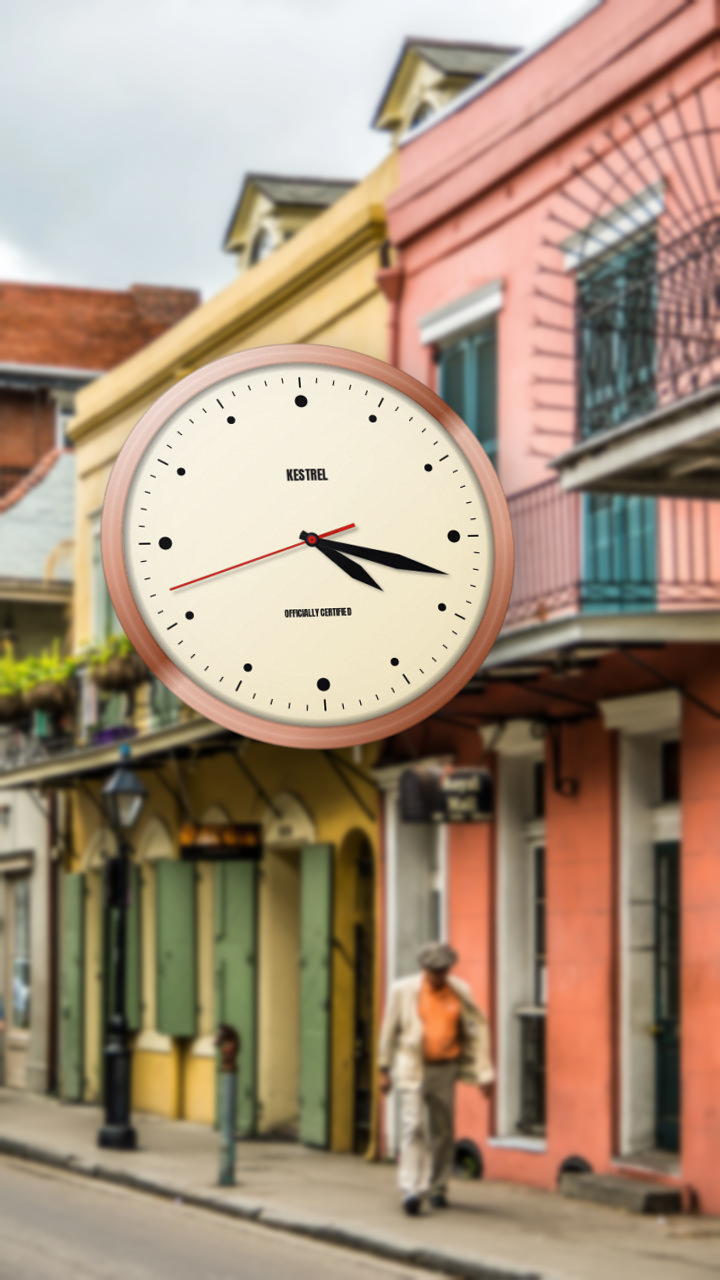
h=4 m=17 s=42
